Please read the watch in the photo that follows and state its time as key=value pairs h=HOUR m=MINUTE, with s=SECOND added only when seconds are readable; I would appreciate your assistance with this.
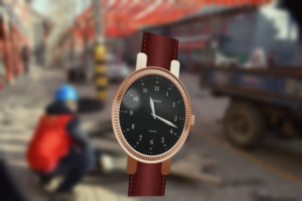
h=11 m=18
